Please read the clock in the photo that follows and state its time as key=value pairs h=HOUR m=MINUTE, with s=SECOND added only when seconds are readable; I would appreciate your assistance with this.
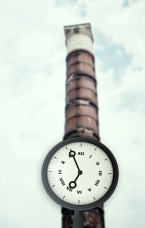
h=6 m=56
